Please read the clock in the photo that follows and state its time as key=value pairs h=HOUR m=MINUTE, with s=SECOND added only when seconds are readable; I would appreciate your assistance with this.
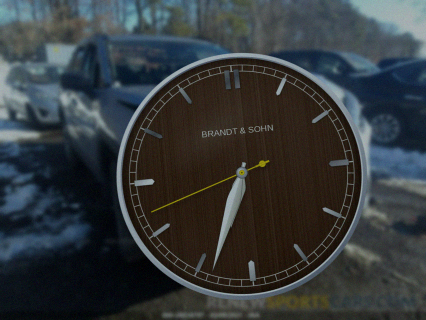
h=6 m=33 s=42
